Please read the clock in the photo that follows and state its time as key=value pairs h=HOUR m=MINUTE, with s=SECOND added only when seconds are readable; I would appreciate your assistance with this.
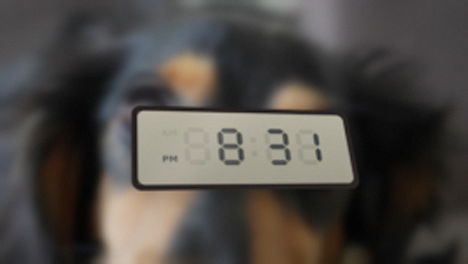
h=8 m=31
